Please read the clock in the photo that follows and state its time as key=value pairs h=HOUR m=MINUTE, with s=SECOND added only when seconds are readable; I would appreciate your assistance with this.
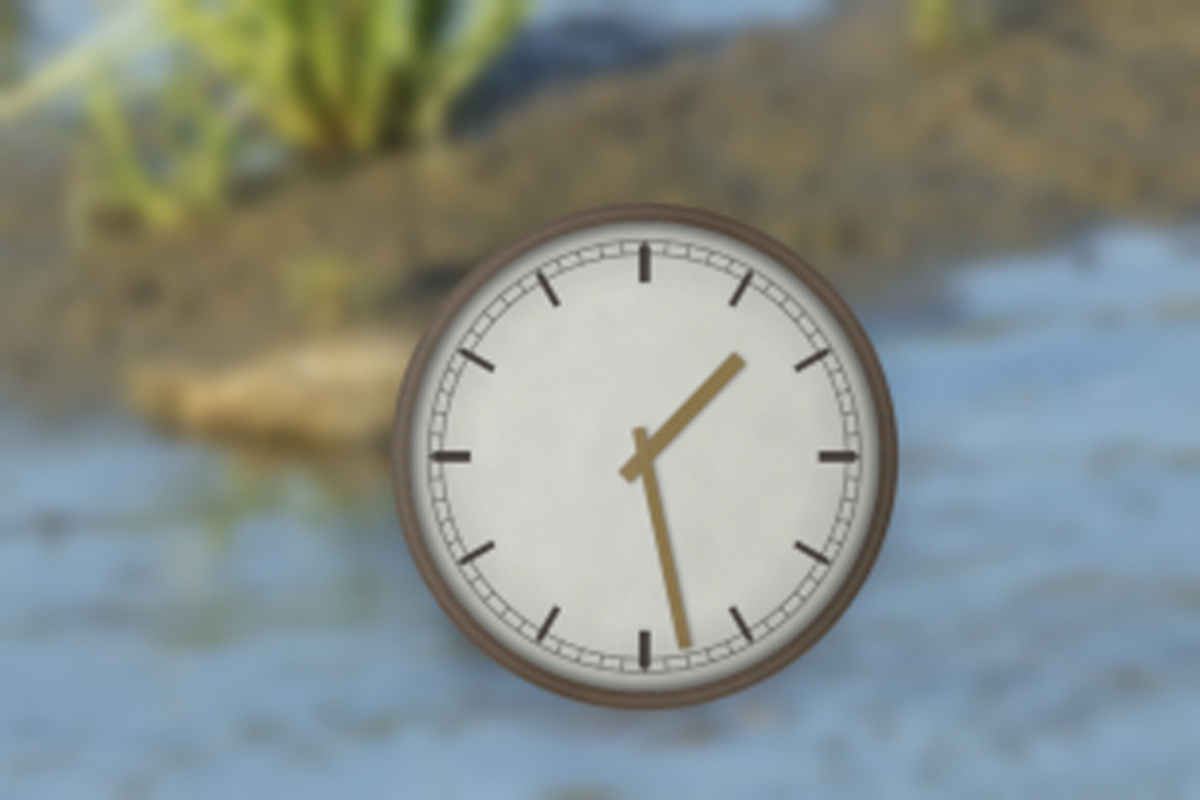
h=1 m=28
